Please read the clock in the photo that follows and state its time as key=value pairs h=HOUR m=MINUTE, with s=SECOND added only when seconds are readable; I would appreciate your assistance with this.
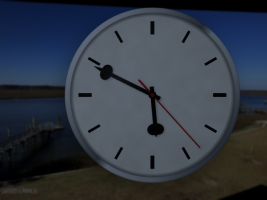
h=5 m=49 s=23
